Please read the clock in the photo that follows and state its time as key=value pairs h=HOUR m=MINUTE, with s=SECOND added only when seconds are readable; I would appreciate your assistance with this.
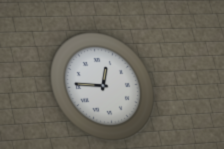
h=12 m=46
